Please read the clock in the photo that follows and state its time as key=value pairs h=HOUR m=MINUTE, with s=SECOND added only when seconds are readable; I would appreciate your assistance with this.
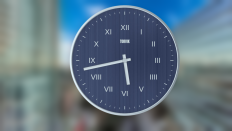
h=5 m=43
